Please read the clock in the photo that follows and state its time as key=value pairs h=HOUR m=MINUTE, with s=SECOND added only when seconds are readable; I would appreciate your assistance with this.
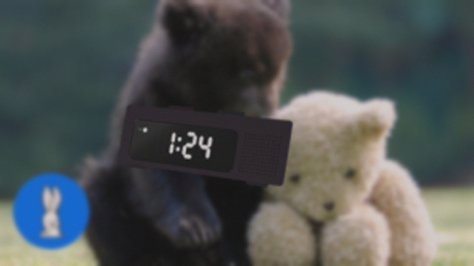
h=1 m=24
